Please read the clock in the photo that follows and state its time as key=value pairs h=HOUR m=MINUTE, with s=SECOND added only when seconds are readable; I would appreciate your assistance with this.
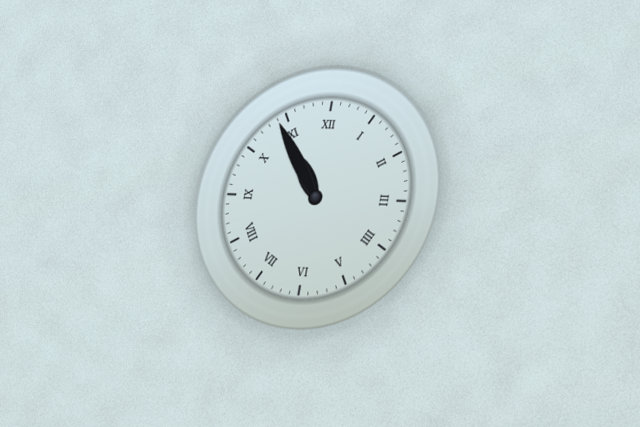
h=10 m=54
